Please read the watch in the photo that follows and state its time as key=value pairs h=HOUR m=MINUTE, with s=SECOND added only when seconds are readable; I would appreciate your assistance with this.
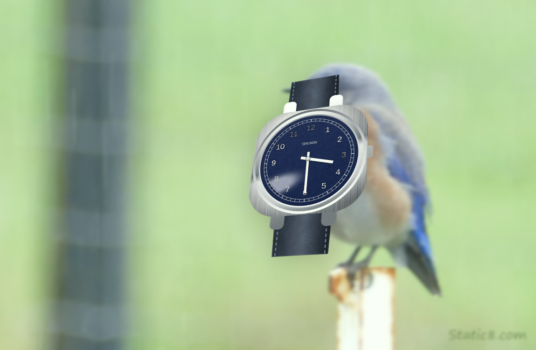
h=3 m=30
